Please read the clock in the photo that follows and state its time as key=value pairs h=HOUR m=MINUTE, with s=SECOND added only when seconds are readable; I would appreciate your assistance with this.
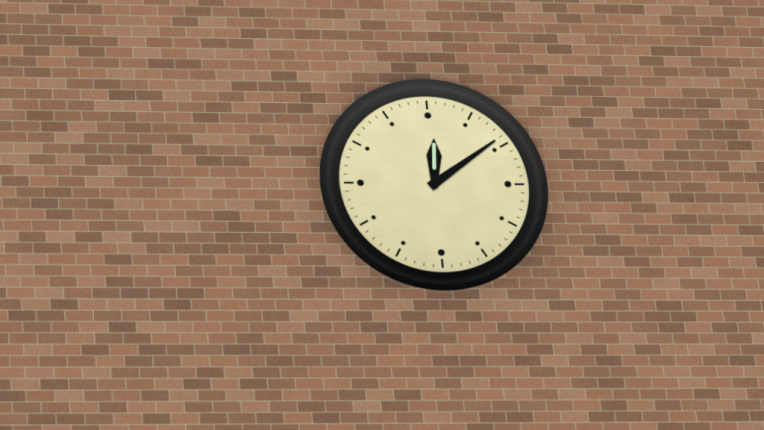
h=12 m=9
